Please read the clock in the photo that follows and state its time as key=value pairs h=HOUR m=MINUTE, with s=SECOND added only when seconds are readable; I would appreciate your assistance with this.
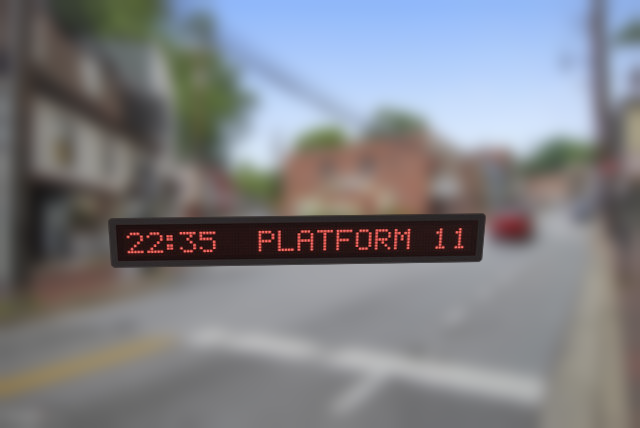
h=22 m=35
